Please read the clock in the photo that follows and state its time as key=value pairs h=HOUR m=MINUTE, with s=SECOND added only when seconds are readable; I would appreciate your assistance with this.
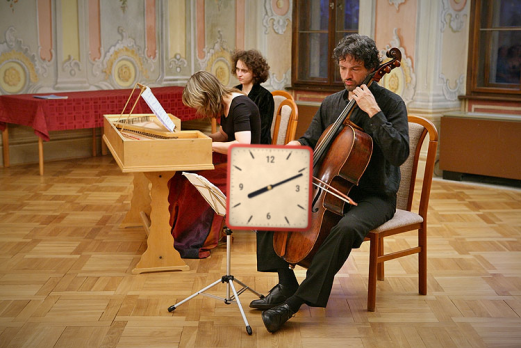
h=8 m=11
